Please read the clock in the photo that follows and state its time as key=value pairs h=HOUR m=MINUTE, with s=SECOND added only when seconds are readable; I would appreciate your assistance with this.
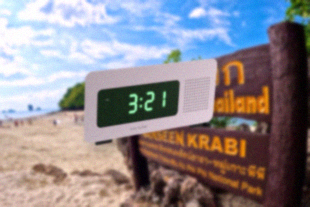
h=3 m=21
